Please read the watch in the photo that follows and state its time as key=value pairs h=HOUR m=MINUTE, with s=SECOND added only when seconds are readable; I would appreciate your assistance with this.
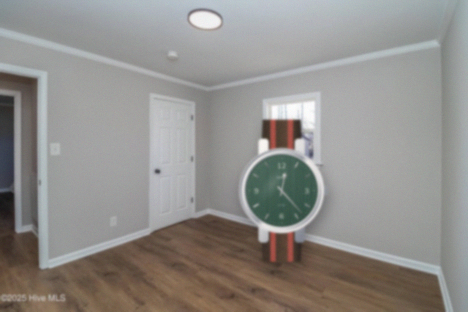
h=12 m=23
